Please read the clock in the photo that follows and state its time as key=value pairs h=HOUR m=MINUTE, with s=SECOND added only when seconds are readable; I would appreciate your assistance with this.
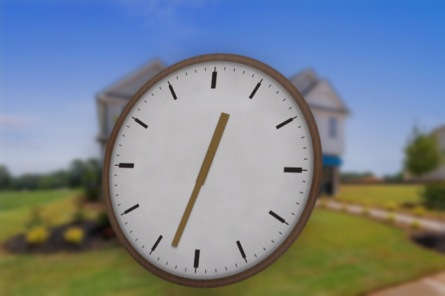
h=12 m=33
